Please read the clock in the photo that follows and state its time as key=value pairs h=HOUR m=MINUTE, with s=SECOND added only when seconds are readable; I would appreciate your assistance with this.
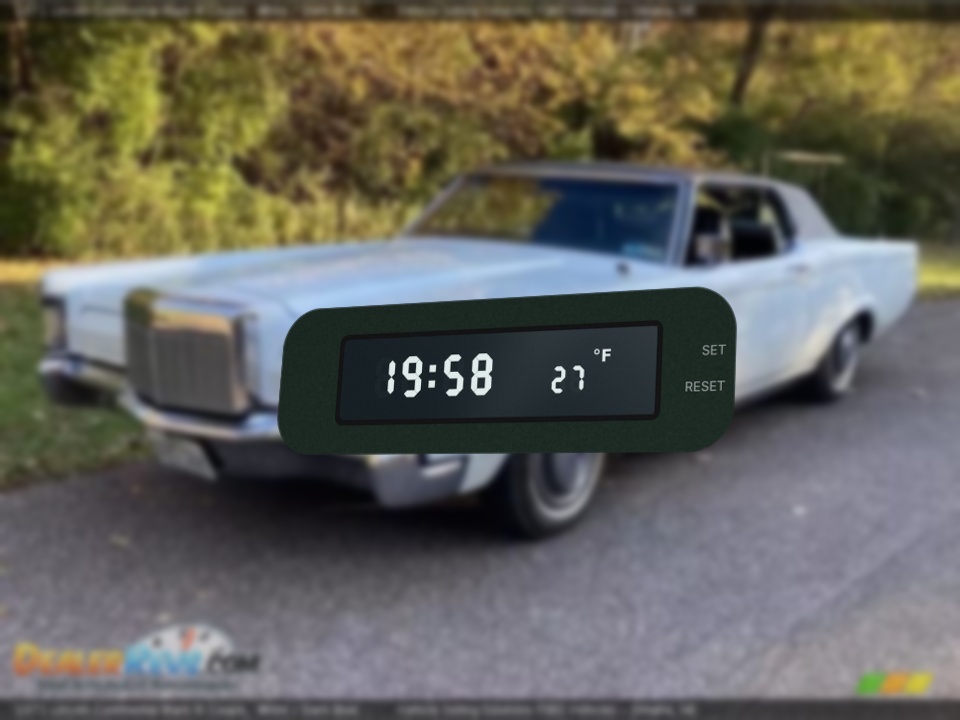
h=19 m=58
